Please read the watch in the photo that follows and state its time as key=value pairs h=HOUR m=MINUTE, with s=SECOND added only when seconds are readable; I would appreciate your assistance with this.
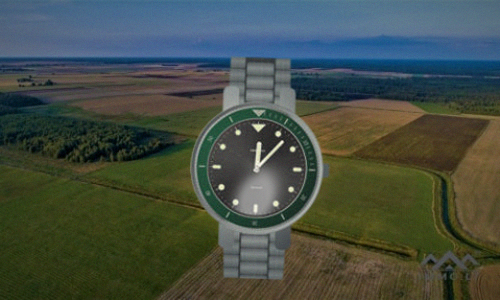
h=12 m=7
